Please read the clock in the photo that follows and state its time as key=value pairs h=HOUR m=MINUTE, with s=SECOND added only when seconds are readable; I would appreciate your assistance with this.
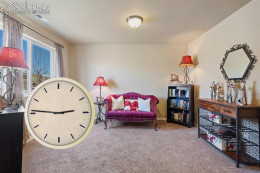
h=2 m=46
